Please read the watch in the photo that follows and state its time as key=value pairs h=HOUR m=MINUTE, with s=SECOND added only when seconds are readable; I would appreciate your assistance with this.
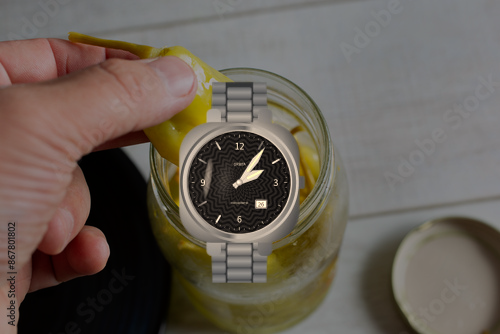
h=2 m=6
